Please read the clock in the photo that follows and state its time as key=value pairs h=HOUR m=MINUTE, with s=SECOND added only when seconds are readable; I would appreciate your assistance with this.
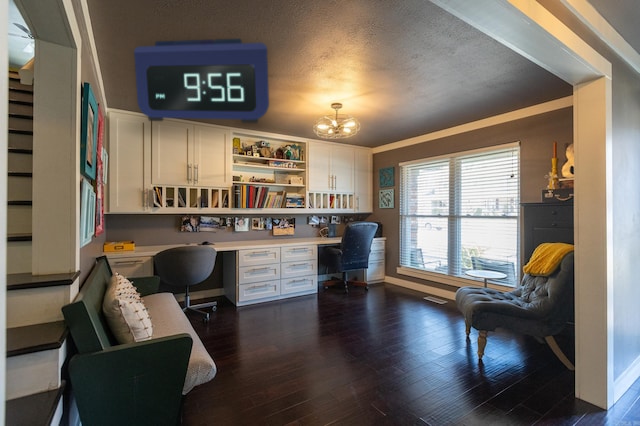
h=9 m=56
